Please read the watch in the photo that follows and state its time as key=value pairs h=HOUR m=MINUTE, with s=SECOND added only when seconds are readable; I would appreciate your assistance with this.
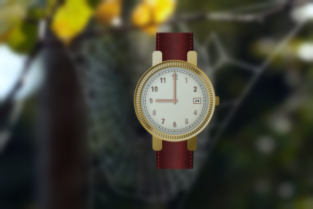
h=9 m=0
